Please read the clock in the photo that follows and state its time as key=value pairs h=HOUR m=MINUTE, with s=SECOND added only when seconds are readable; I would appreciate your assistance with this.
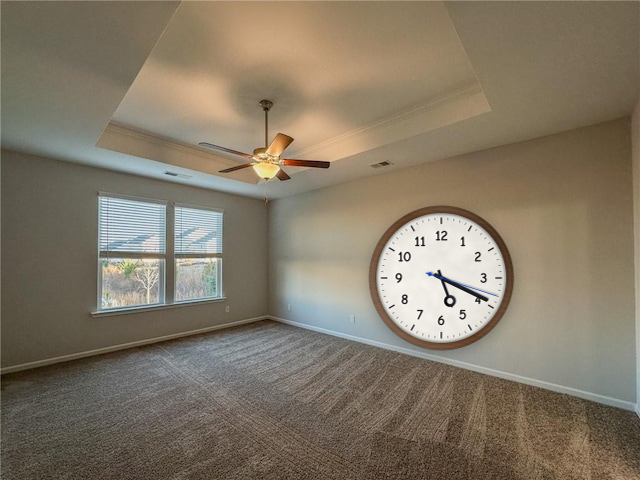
h=5 m=19 s=18
